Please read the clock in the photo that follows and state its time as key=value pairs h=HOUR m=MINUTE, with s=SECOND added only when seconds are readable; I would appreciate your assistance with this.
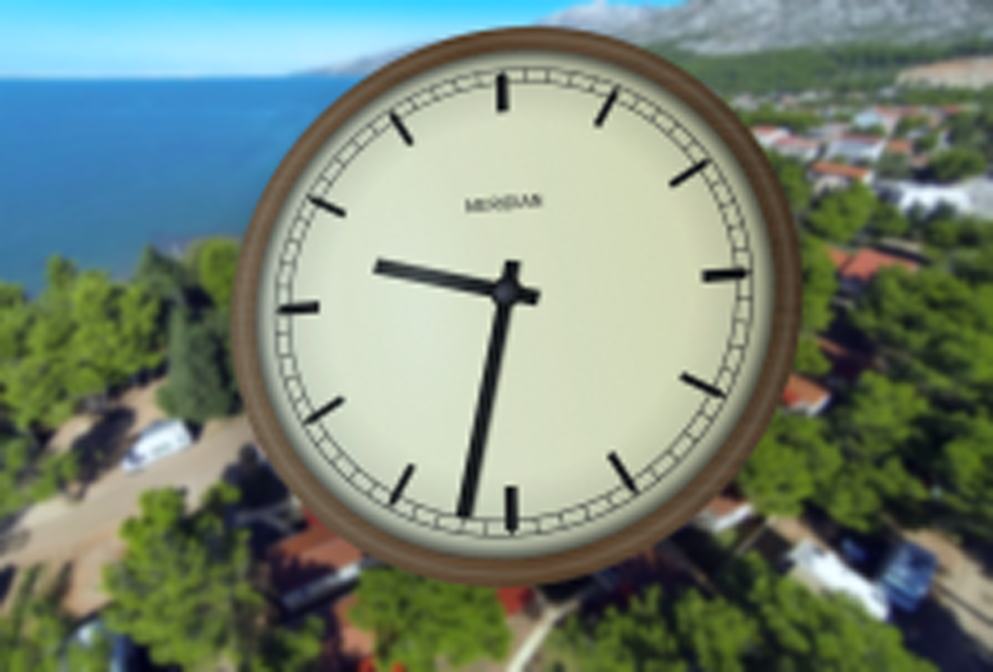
h=9 m=32
